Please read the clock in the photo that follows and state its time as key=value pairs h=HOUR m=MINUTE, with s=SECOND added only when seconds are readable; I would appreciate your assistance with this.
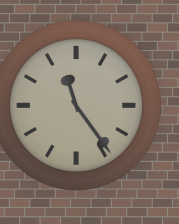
h=11 m=24
